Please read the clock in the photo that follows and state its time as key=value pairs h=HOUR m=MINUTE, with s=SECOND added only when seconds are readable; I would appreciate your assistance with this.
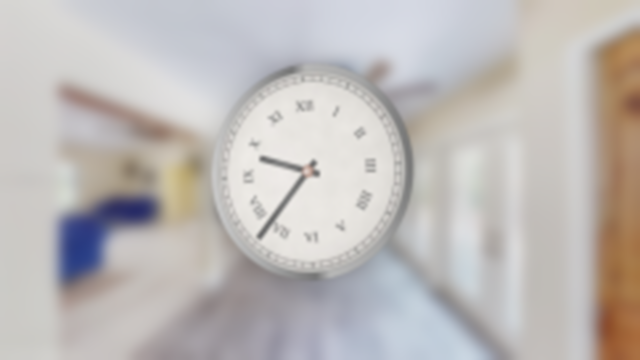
h=9 m=37
